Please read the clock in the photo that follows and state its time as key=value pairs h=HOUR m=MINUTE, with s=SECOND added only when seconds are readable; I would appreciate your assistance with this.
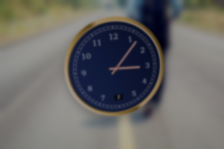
h=3 m=7
